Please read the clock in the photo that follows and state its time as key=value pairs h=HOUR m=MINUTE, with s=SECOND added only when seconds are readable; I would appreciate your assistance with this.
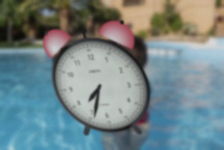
h=7 m=34
